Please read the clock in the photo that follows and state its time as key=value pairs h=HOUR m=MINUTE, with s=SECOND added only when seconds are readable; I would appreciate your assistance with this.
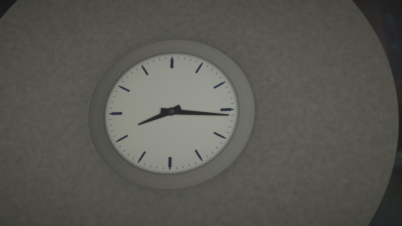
h=8 m=16
